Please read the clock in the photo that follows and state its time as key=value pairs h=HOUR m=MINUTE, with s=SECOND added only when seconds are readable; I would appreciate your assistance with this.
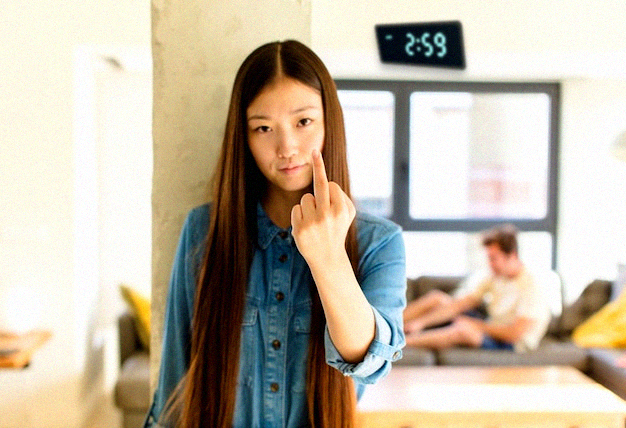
h=2 m=59
